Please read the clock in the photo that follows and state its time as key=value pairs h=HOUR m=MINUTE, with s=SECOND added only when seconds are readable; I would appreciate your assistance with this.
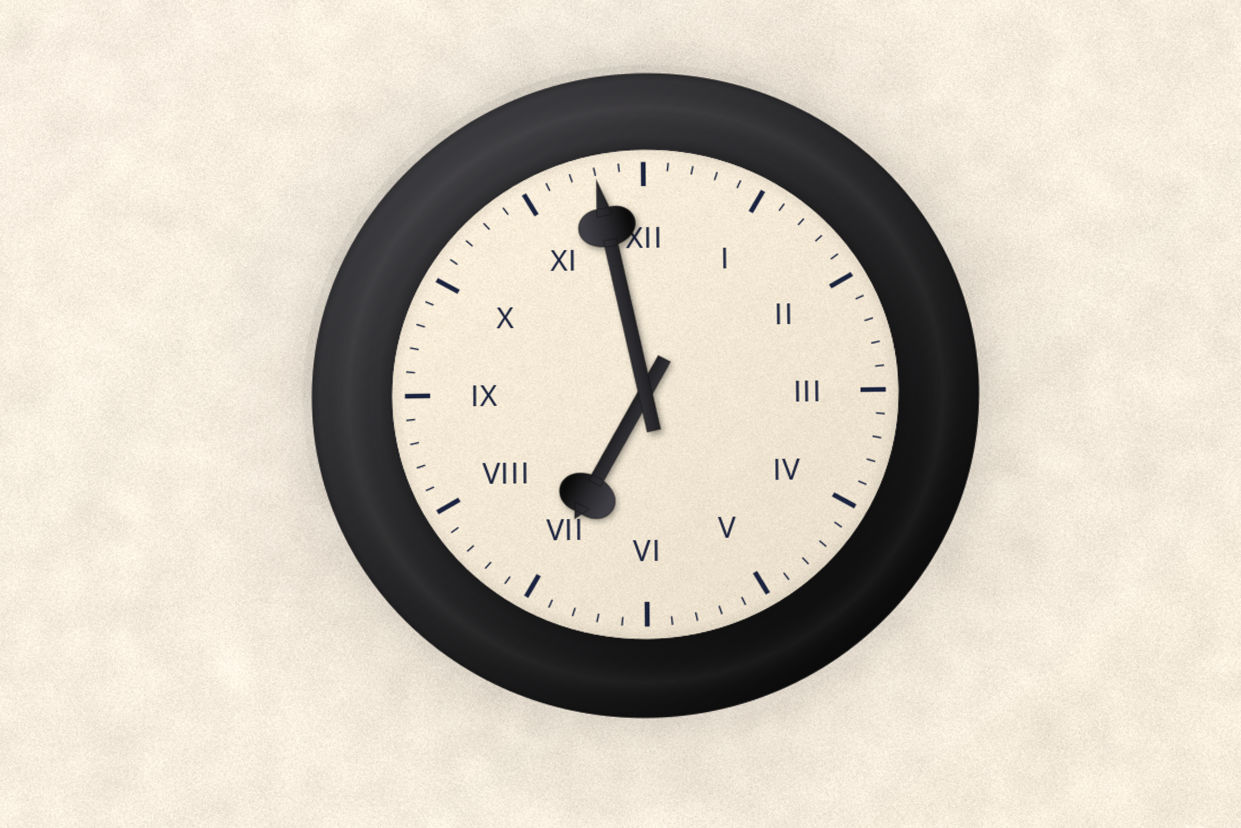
h=6 m=58
